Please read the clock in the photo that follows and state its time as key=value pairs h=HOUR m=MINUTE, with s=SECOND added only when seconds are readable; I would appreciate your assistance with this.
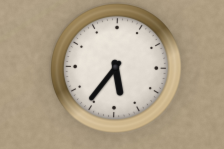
h=5 m=36
